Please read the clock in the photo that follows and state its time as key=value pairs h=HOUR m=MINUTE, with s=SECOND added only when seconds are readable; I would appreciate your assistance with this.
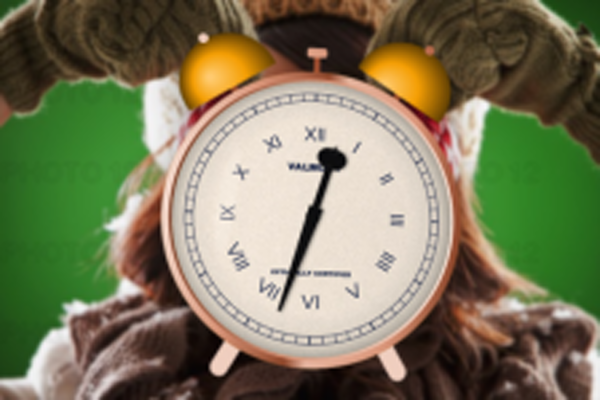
h=12 m=33
